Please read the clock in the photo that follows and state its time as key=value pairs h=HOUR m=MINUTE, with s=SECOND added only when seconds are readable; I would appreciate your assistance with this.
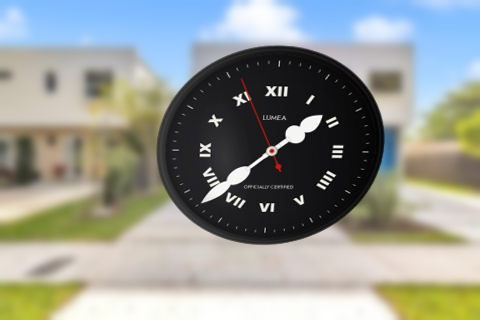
h=1 m=37 s=56
